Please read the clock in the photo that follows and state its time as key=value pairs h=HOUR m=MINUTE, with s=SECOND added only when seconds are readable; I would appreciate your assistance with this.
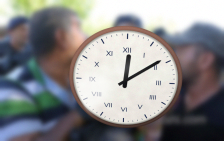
h=12 m=9
